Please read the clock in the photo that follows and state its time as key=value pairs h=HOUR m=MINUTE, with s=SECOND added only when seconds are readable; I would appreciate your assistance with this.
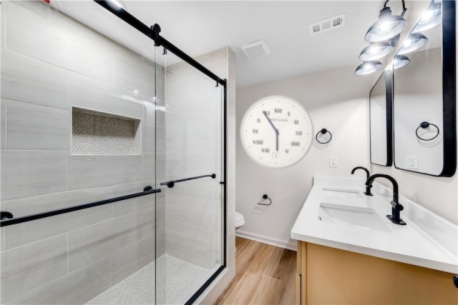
h=5 m=54
